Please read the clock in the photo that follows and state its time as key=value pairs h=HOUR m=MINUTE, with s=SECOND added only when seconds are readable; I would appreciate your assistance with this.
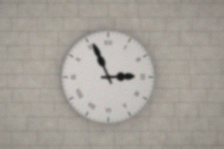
h=2 m=56
